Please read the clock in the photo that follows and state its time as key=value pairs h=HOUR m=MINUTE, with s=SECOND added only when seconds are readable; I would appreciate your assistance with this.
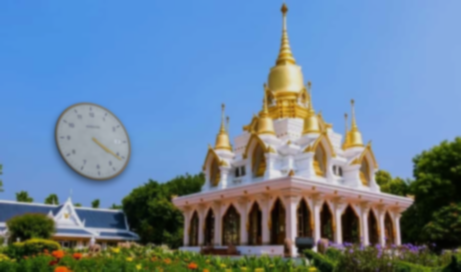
h=4 m=21
